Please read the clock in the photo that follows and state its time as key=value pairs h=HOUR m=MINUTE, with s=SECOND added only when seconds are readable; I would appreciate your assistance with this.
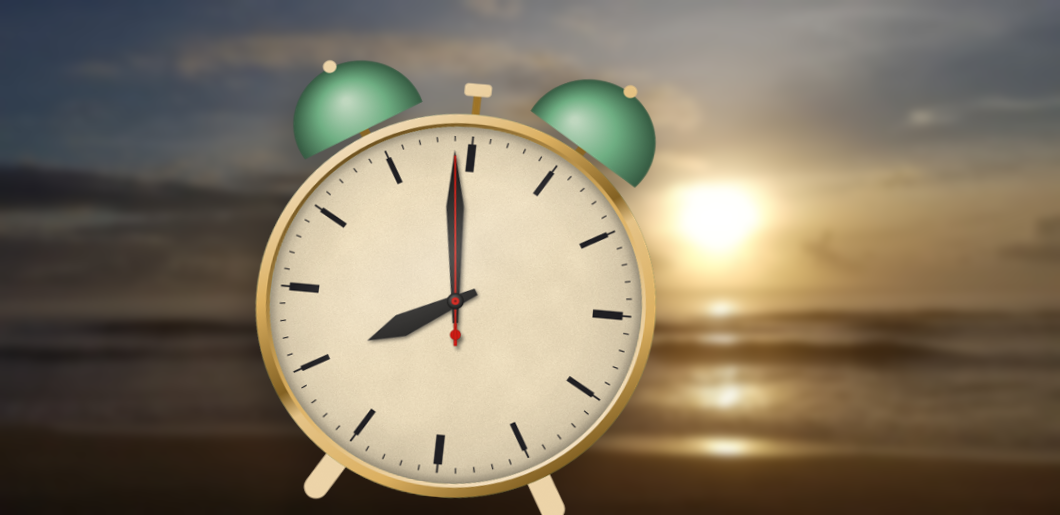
h=7 m=58 s=59
